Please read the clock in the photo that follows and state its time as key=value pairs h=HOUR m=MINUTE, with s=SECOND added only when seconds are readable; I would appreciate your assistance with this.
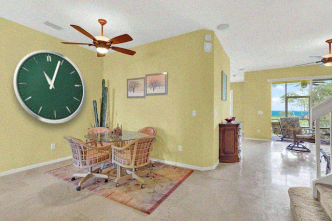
h=11 m=4
